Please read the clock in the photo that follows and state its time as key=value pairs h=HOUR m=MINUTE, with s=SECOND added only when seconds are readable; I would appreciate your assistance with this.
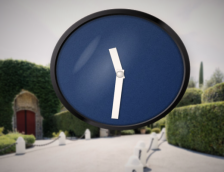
h=11 m=31
